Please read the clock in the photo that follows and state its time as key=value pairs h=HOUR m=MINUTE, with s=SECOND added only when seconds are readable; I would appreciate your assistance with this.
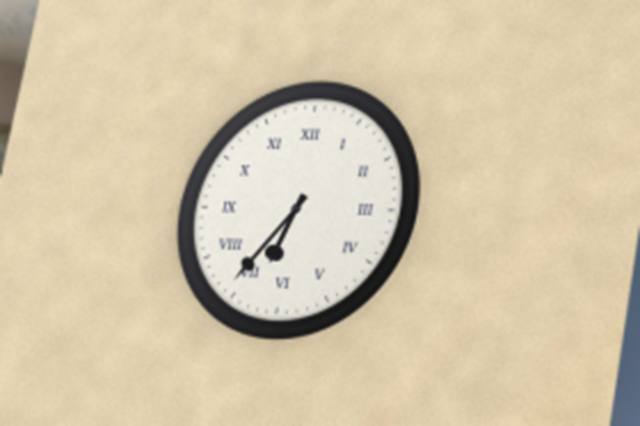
h=6 m=36
